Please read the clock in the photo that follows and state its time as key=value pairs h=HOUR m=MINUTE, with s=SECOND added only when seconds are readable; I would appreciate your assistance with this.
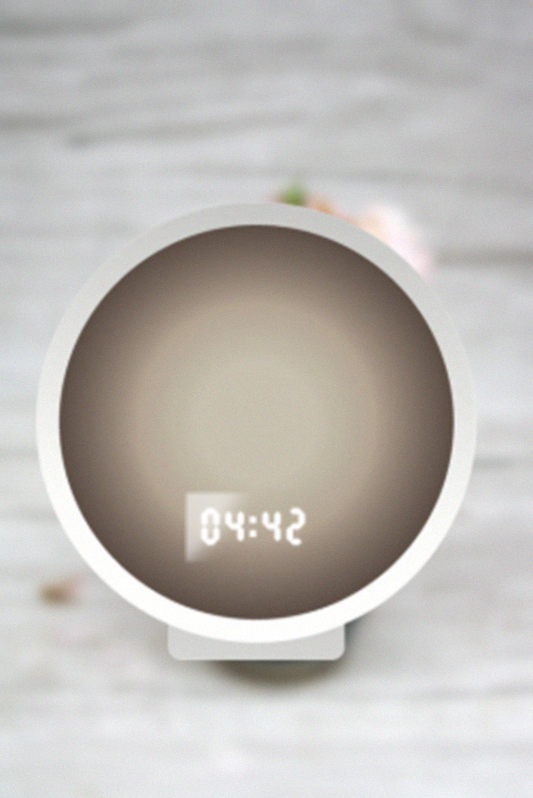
h=4 m=42
